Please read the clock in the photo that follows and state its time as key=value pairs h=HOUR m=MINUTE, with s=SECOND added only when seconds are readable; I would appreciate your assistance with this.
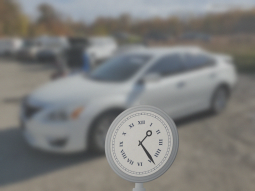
h=1 m=24
